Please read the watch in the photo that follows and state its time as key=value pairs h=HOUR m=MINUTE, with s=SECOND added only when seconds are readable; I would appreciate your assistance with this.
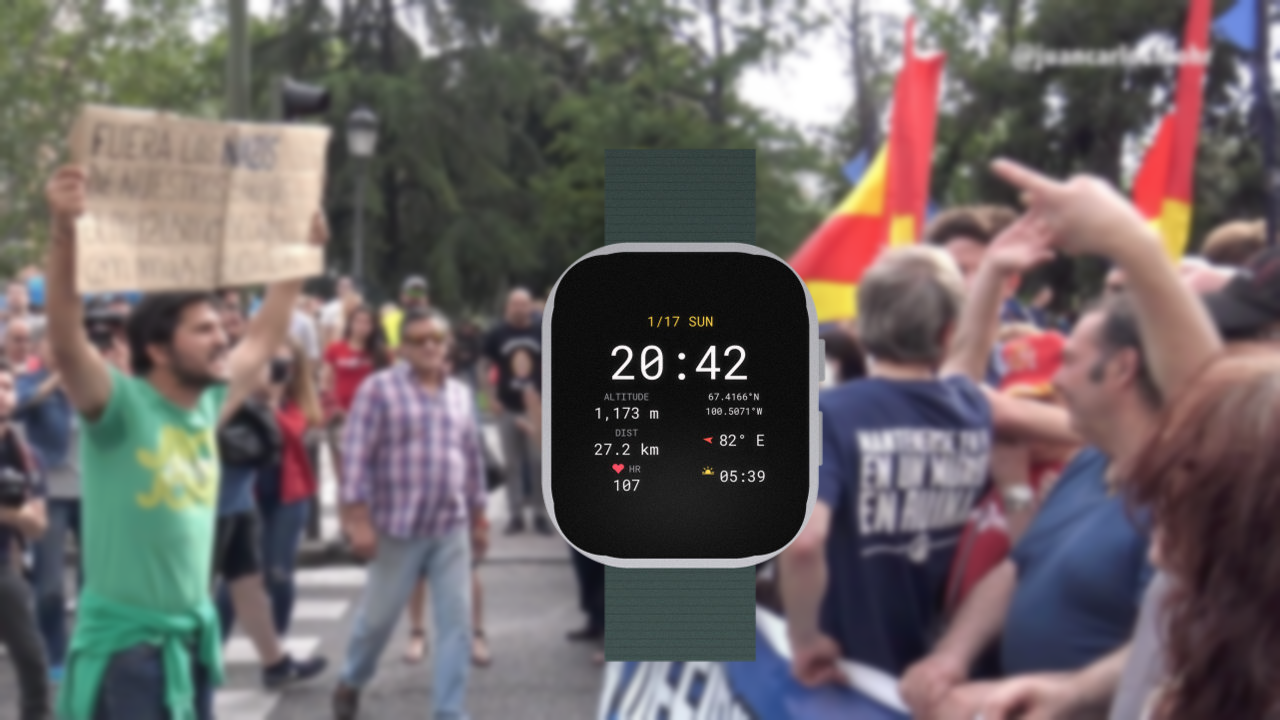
h=20 m=42
